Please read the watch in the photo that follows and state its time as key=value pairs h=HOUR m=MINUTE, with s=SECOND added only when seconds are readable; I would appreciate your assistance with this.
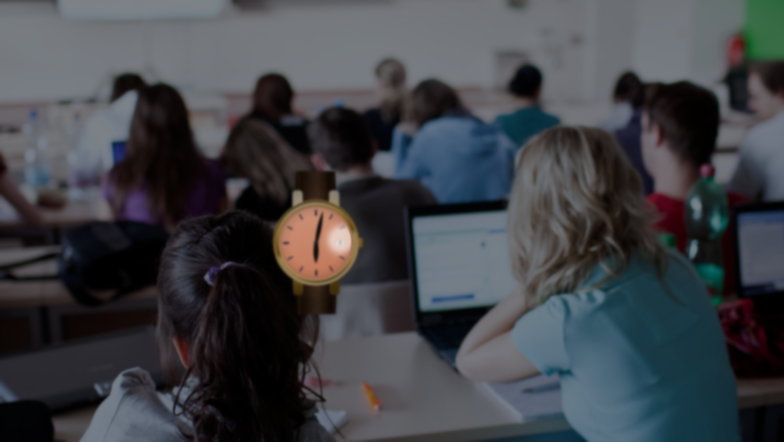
h=6 m=2
